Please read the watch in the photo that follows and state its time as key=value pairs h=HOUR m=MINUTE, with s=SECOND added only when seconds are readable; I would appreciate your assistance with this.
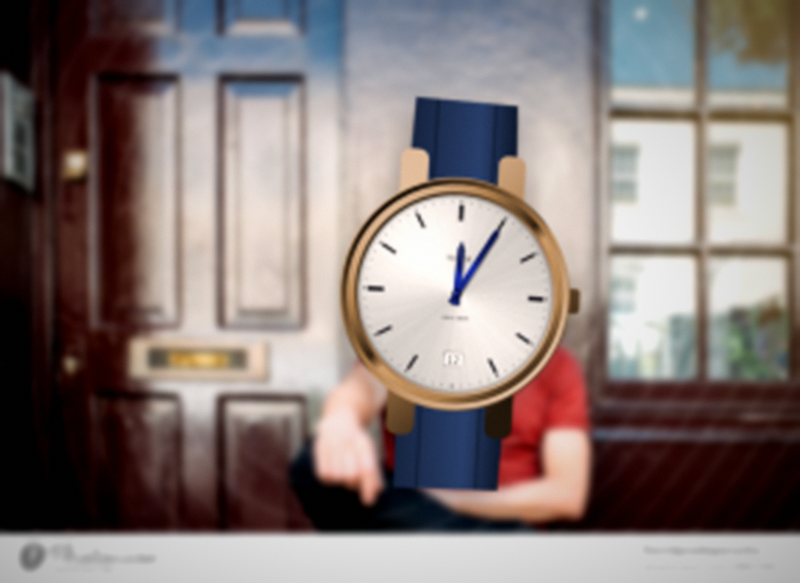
h=12 m=5
